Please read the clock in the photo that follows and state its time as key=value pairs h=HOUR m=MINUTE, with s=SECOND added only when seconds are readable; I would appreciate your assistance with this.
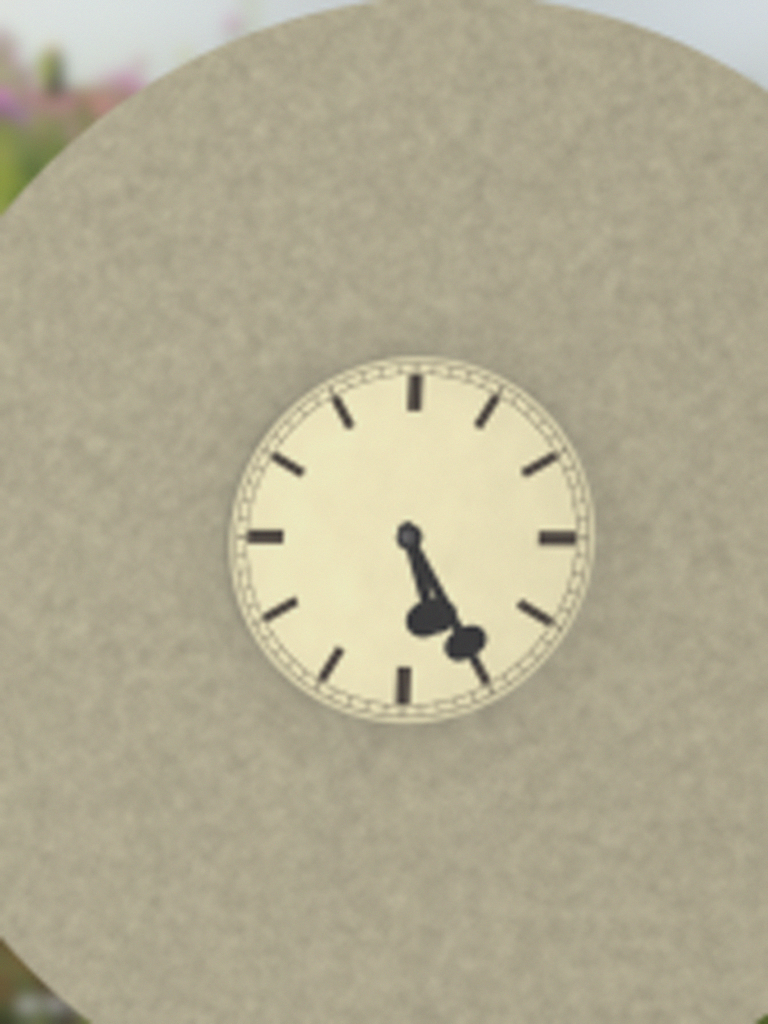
h=5 m=25
